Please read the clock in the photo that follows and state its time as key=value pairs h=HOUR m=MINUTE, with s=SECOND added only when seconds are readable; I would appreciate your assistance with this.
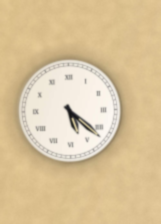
h=5 m=22
